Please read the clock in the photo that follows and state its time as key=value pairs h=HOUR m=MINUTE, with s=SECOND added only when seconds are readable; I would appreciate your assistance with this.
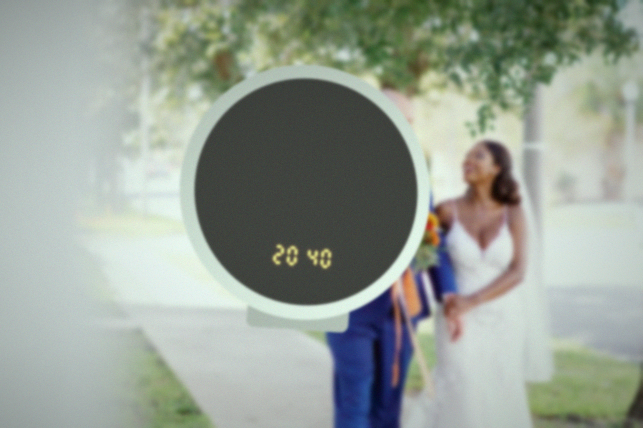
h=20 m=40
